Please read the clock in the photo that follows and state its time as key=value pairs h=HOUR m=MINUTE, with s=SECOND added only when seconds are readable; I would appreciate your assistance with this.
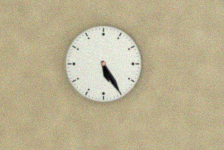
h=5 m=25
